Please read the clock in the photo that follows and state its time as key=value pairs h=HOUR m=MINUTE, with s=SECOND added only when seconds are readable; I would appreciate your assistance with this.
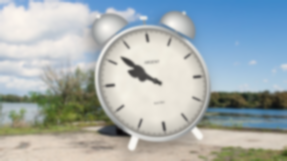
h=9 m=52
